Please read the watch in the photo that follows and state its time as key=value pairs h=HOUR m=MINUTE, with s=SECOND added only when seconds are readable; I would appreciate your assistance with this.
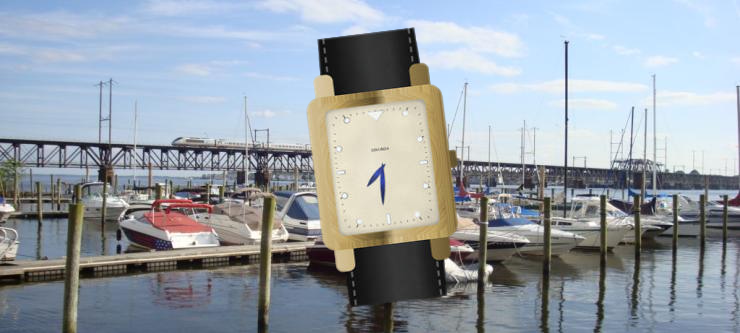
h=7 m=31
